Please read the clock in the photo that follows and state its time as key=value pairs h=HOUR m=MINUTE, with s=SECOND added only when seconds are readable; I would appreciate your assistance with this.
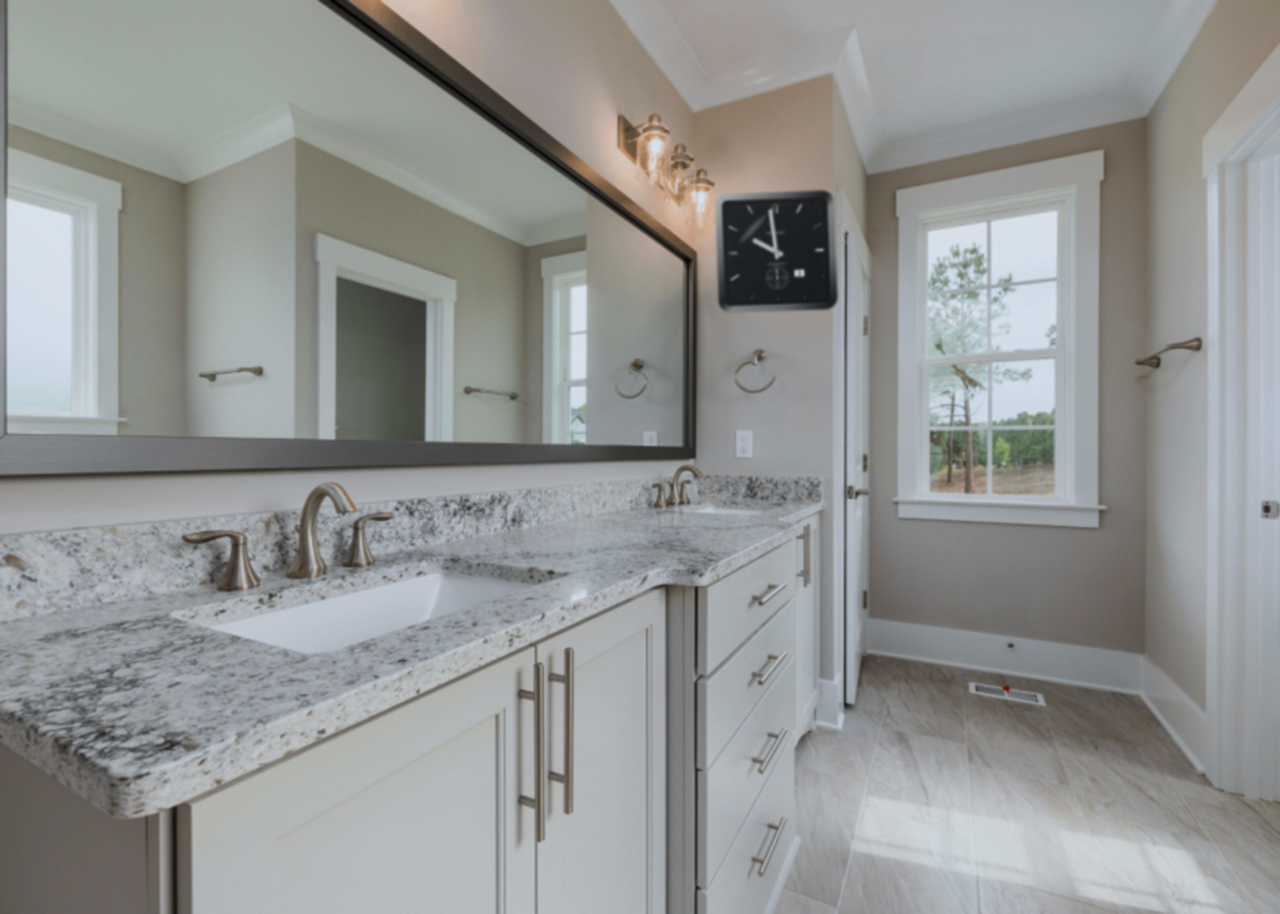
h=9 m=59
